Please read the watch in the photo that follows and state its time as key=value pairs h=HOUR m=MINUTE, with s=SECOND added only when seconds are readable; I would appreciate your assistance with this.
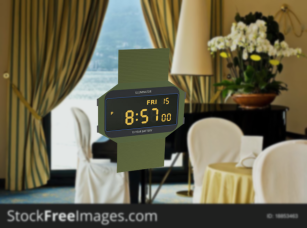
h=8 m=57 s=0
